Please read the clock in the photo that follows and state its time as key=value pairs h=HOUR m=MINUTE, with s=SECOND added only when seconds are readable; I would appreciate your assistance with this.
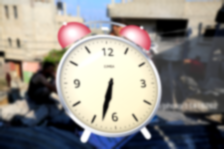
h=6 m=33
